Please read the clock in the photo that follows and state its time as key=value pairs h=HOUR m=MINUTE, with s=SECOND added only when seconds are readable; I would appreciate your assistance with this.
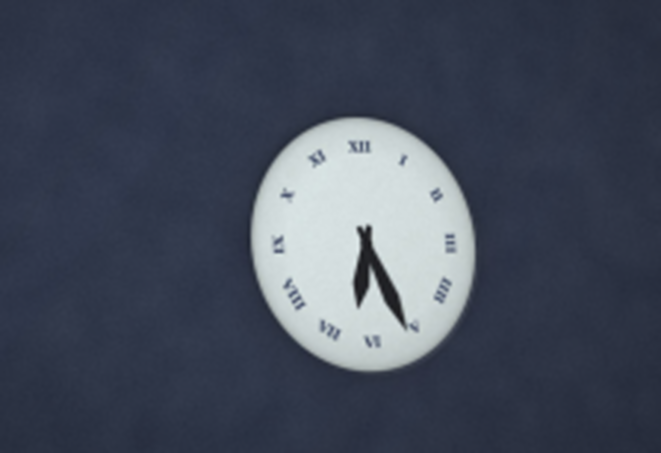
h=6 m=26
